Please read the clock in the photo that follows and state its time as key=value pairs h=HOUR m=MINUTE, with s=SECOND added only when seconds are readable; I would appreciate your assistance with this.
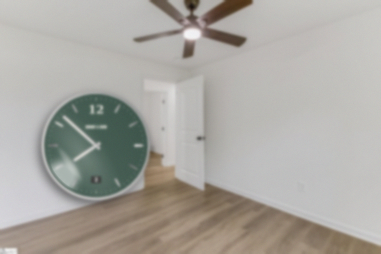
h=7 m=52
